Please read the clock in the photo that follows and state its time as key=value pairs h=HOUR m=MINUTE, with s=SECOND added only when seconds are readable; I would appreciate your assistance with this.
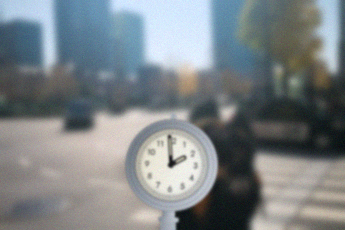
h=1 m=59
